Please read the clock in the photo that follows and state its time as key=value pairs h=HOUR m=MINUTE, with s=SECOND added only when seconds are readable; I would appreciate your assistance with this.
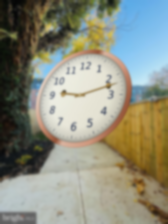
h=9 m=12
